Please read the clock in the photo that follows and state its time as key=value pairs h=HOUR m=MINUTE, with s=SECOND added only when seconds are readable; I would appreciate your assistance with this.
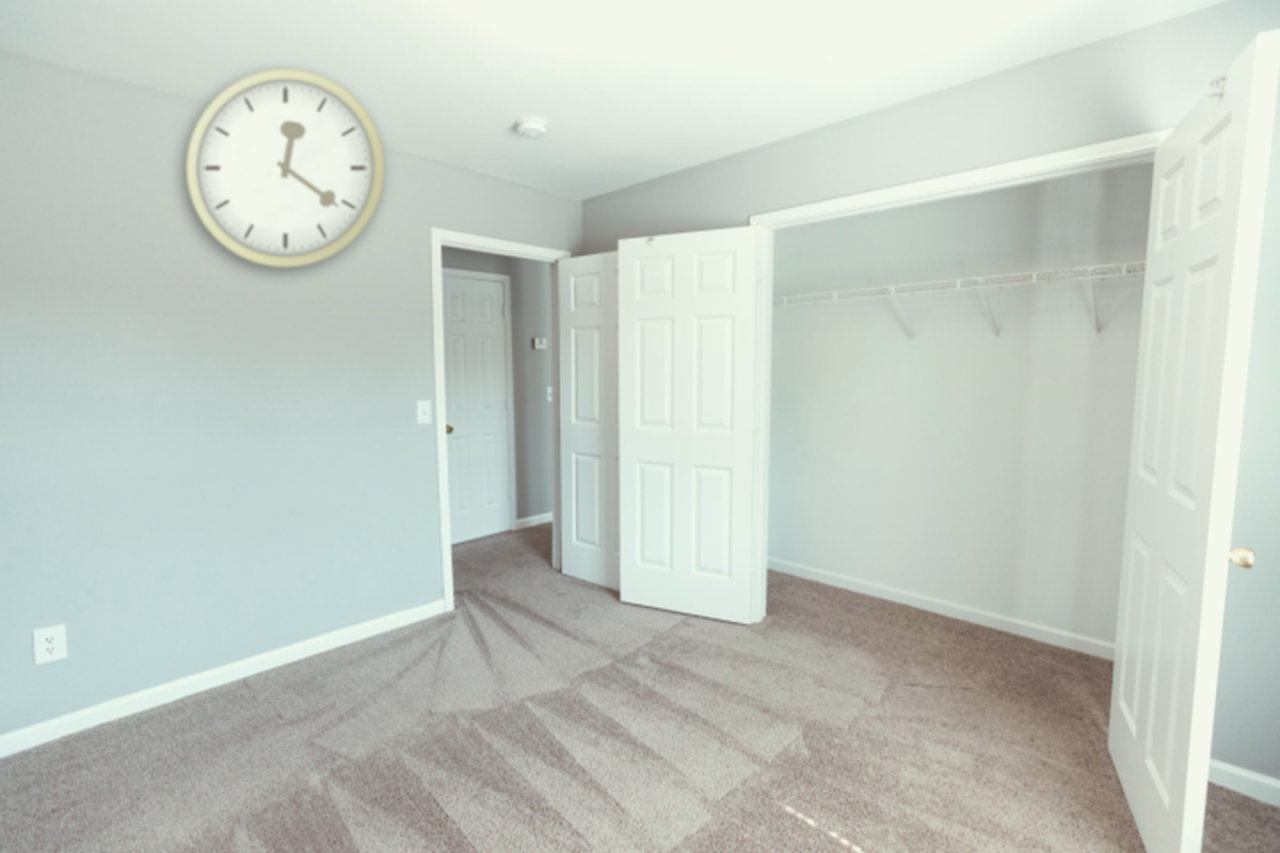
h=12 m=21
